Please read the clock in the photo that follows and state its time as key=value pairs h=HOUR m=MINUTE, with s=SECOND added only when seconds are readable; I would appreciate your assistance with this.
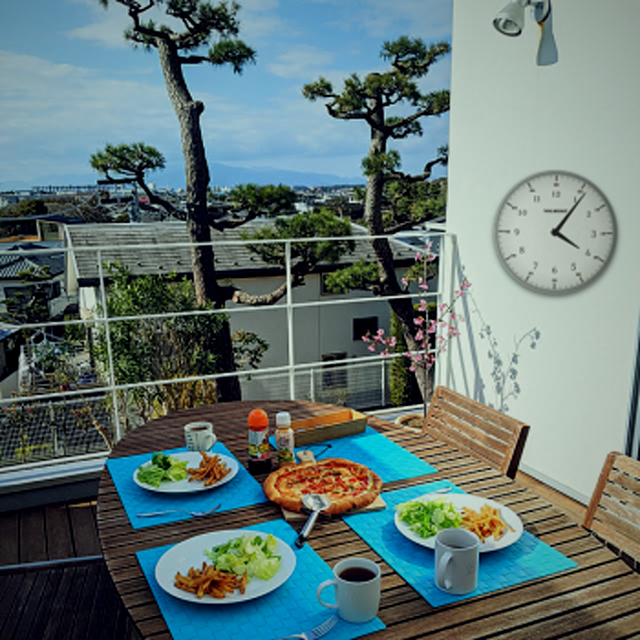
h=4 m=6
